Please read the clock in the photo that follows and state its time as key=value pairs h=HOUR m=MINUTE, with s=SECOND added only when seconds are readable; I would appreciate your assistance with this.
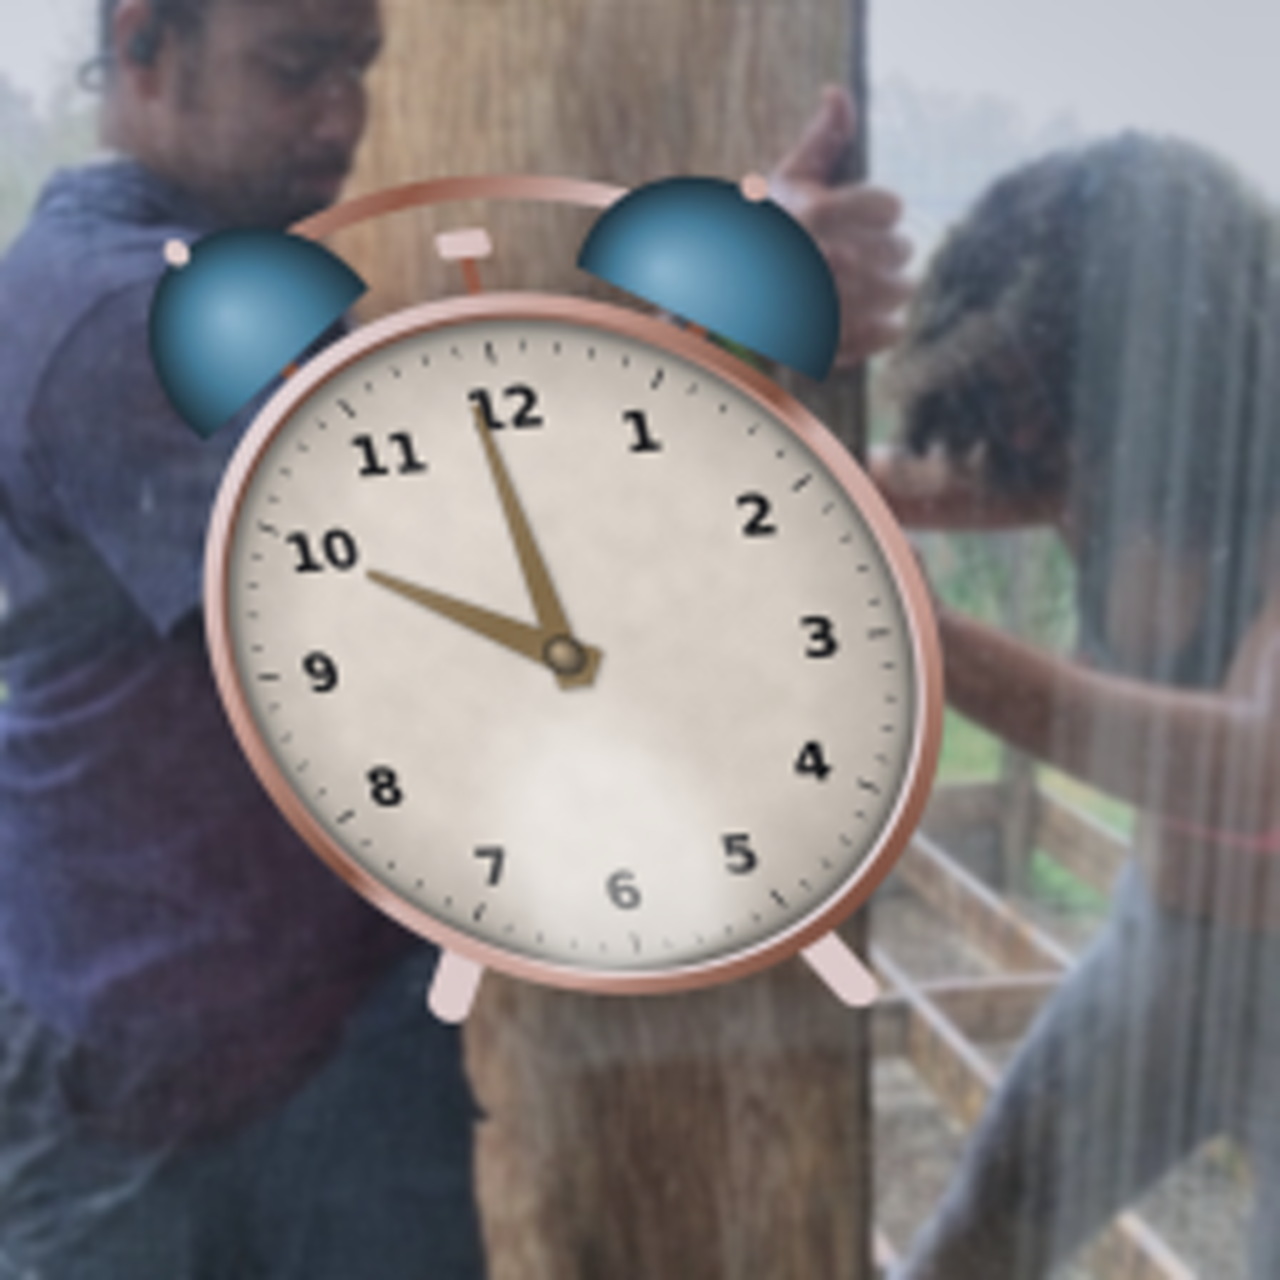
h=9 m=59
